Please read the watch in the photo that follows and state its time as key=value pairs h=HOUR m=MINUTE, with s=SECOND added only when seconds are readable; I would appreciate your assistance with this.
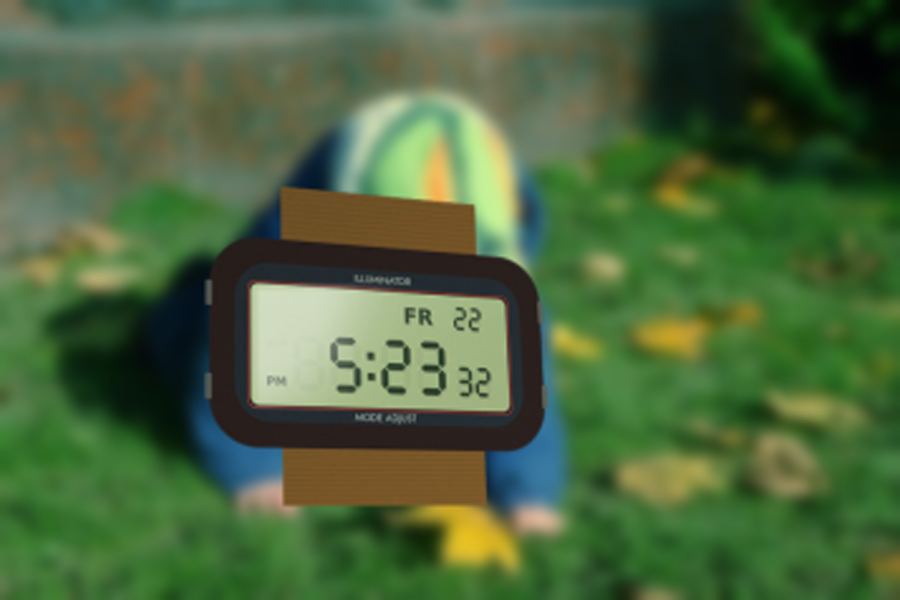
h=5 m=23 s=32
